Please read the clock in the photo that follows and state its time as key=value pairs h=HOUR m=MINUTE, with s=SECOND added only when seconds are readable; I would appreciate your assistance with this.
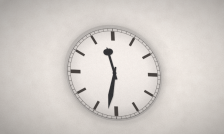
h=11 m=32
